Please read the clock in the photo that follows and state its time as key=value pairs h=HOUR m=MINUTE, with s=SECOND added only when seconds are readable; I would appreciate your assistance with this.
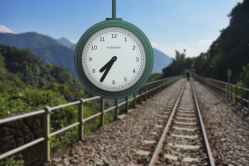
h=7 m=35
